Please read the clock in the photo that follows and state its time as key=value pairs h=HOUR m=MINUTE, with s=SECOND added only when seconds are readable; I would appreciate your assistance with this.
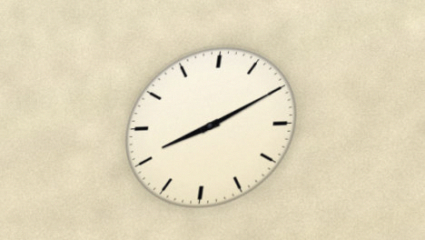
h=8 m=10
